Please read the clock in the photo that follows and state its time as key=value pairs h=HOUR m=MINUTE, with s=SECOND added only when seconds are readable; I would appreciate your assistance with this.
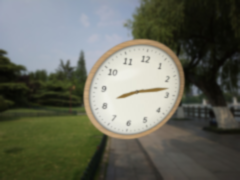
h=8 m=13
